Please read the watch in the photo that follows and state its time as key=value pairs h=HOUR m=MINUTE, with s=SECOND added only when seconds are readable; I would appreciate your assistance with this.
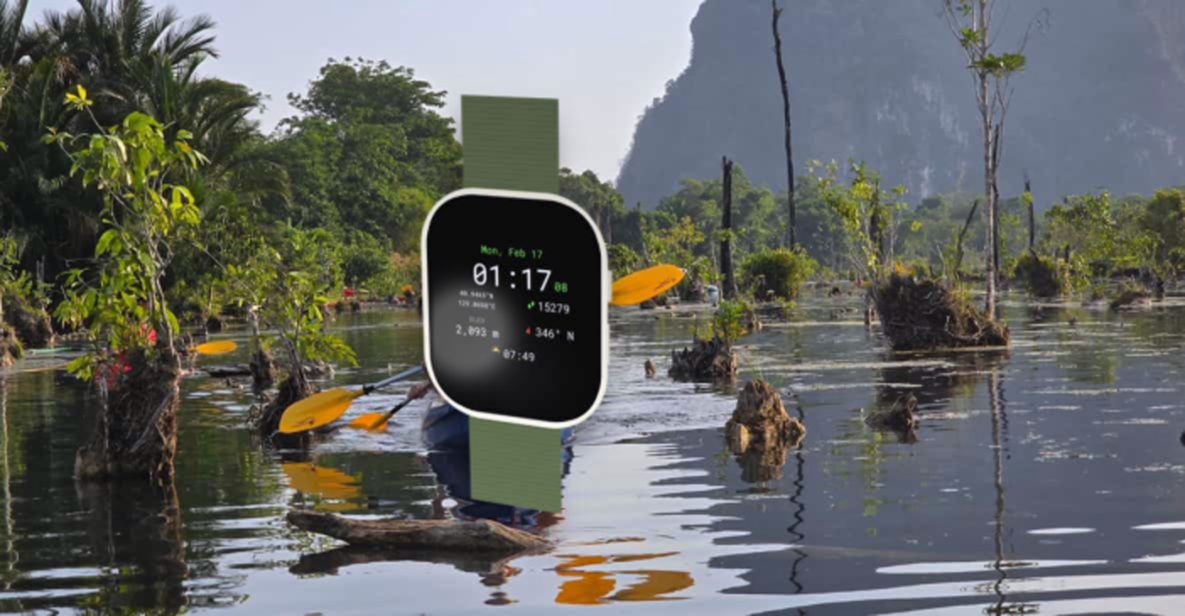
h=1 m=17
